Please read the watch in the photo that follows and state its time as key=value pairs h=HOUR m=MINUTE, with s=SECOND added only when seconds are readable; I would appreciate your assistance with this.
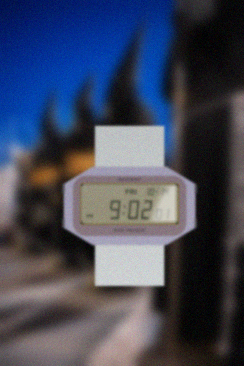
h=9 m=2
